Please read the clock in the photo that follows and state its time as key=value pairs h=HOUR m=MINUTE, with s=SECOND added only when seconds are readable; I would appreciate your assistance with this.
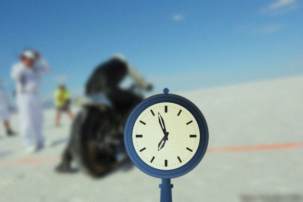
h=6 m=57
